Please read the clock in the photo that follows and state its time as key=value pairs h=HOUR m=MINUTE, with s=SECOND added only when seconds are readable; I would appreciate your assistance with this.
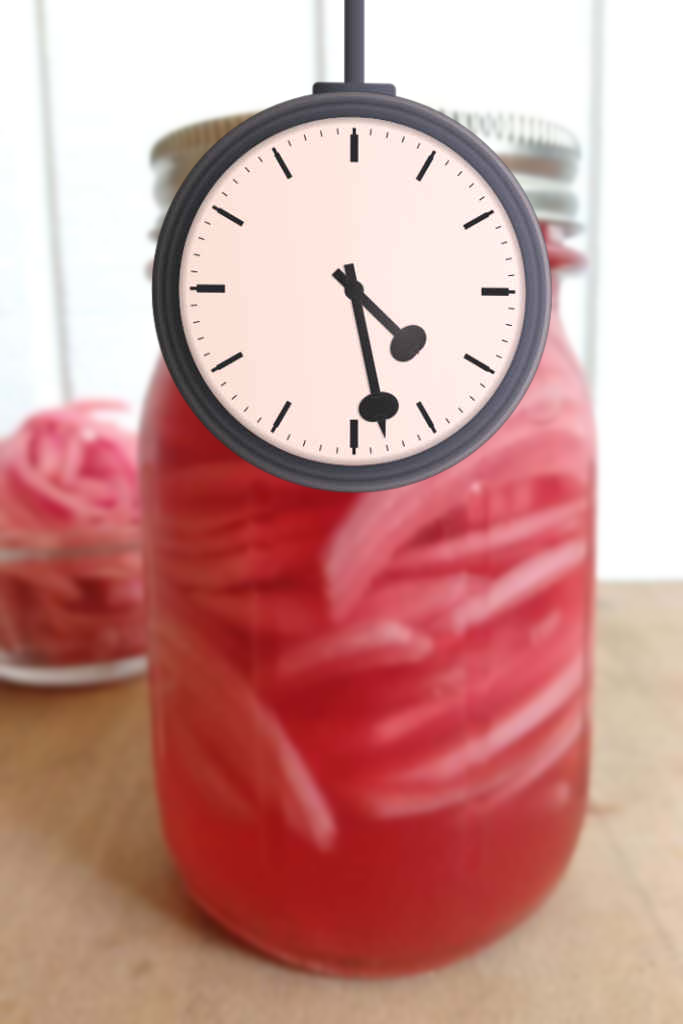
h=4 m=28
